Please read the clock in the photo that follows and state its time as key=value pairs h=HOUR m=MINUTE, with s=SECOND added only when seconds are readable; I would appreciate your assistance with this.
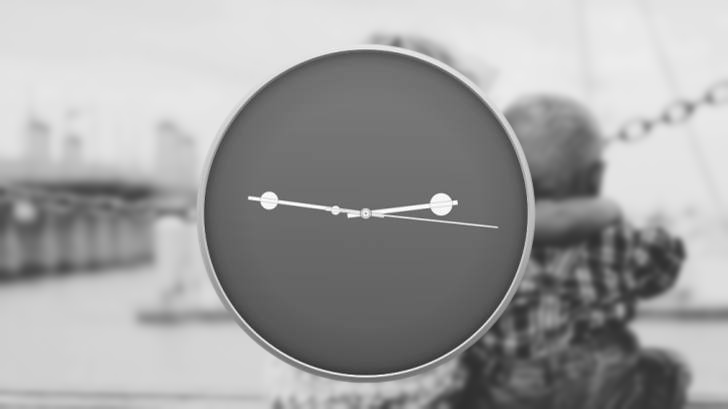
h=2 m=46 s=16
